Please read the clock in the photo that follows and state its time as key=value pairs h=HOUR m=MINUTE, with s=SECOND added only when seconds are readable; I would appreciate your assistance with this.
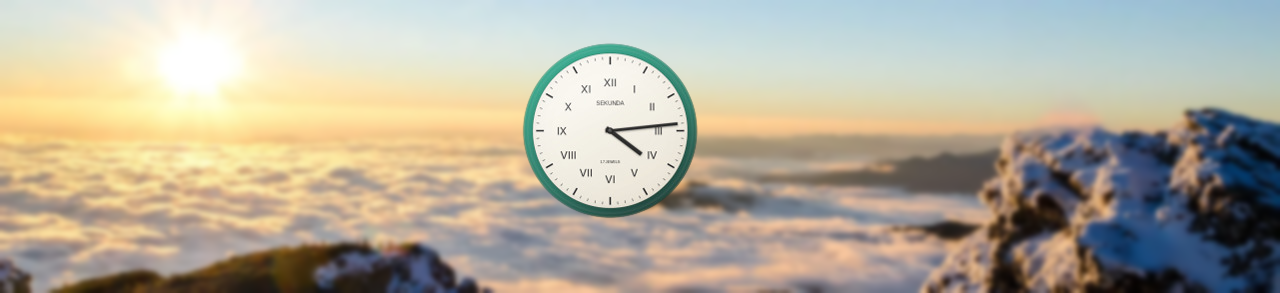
h=4 m=14
